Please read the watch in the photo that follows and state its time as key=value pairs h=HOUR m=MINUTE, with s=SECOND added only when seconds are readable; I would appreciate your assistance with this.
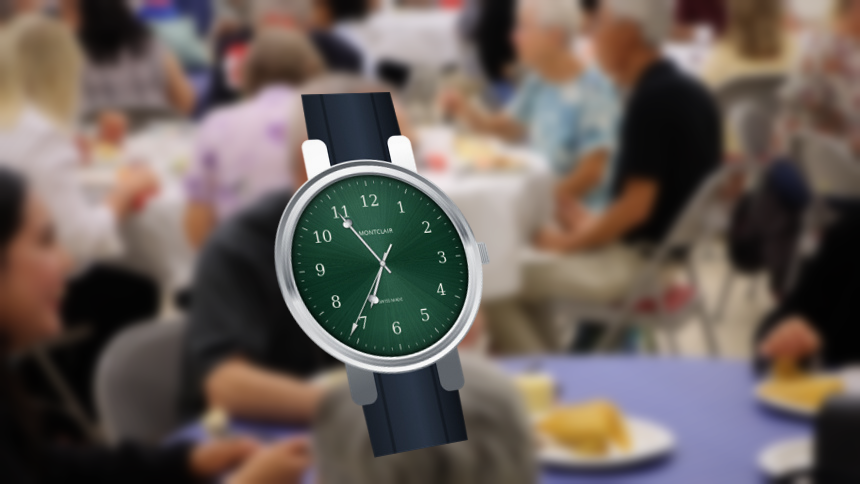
h=6 m=54 s=36
